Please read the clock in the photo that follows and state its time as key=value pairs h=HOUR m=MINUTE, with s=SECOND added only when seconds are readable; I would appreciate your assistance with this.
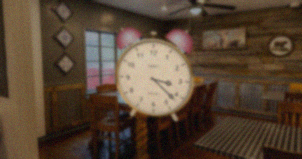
h=3 m=22
